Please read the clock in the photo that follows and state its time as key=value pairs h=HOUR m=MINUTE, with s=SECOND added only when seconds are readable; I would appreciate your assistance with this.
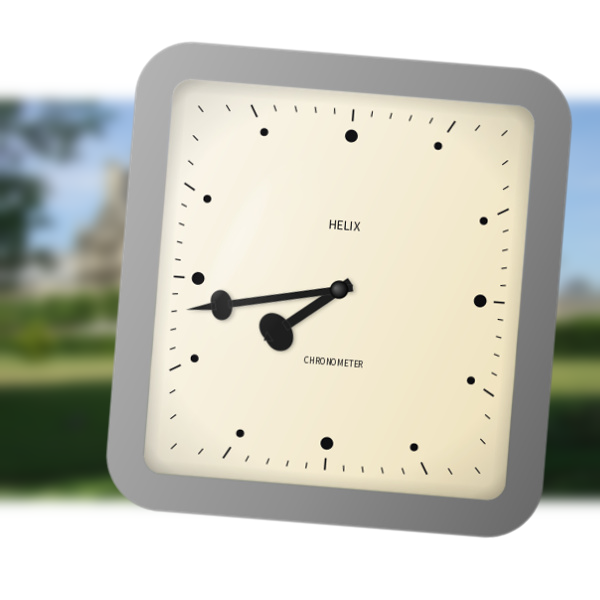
h=7 m=43
